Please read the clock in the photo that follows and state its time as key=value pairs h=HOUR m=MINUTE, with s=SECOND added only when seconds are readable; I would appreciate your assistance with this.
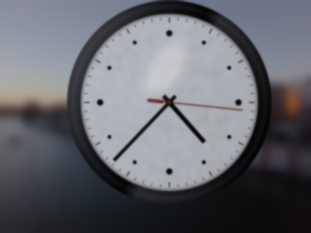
h=4 m=37 s=16
